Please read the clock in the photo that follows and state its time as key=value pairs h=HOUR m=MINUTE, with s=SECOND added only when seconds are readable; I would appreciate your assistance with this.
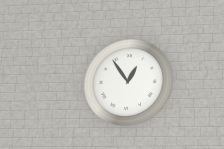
h=12 m=54
